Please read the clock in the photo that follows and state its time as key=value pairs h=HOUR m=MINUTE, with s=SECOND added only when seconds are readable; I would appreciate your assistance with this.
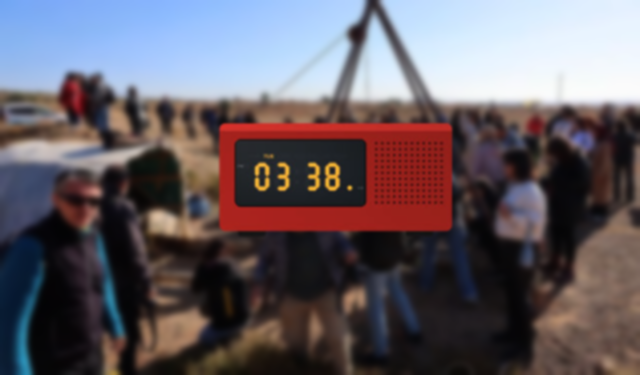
h=3 m=38
